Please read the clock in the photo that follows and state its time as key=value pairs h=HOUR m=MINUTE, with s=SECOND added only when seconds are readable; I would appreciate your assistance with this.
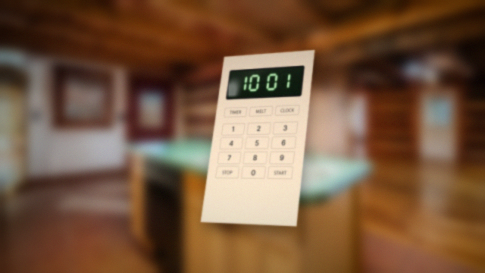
h=10 m=1
